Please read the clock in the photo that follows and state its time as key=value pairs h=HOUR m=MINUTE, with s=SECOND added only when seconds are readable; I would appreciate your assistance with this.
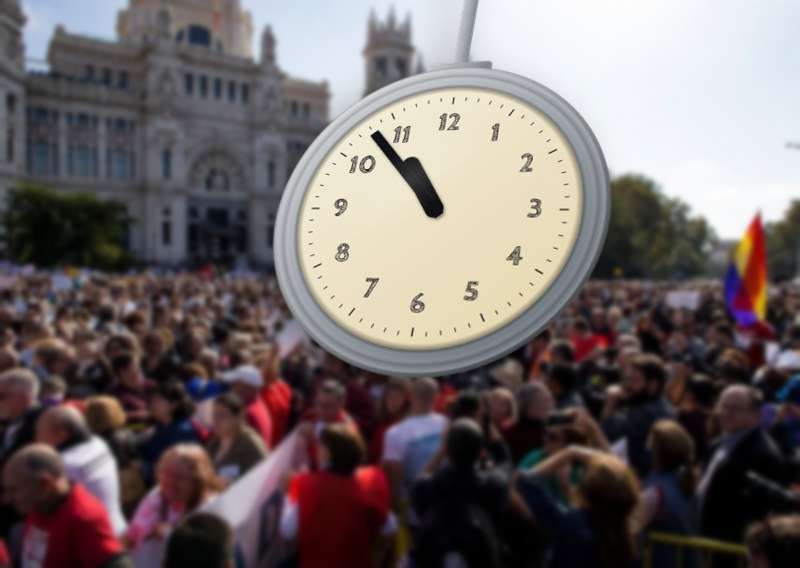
h=10 m=53
